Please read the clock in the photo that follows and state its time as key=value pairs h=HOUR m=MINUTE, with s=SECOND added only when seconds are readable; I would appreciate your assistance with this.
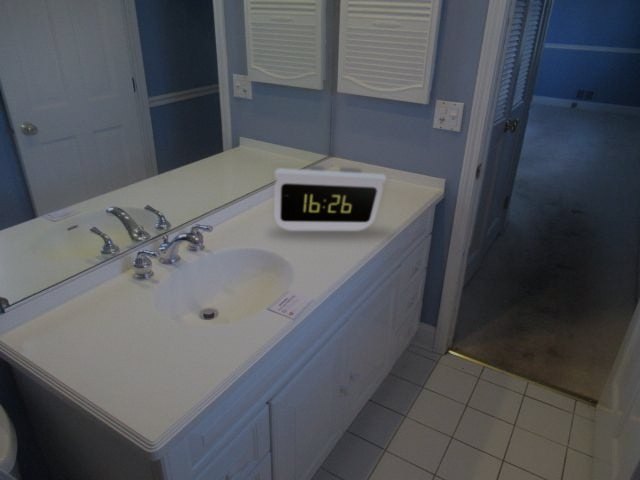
h=16 m=26
